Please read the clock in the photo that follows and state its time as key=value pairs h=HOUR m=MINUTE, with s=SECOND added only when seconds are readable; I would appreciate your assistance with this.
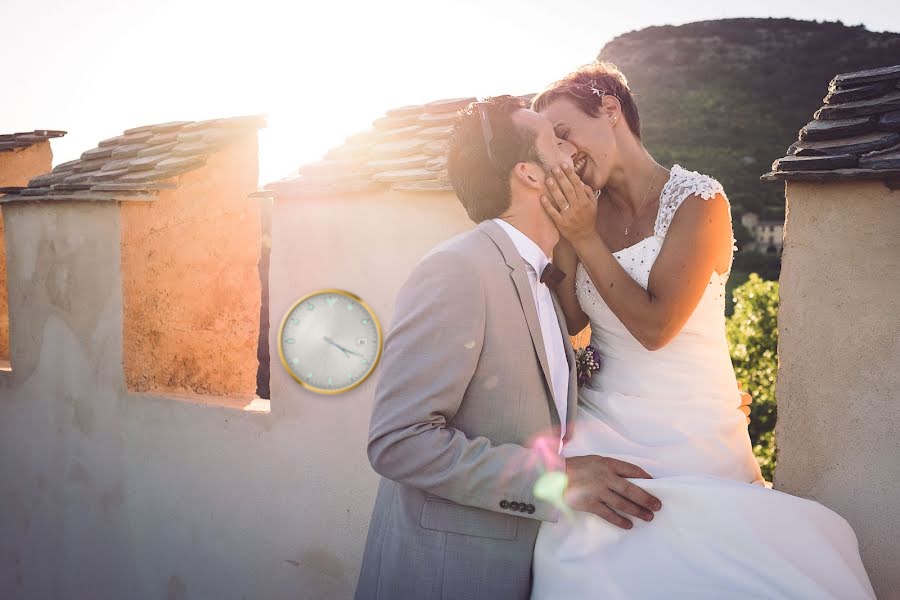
h=4 m=19
